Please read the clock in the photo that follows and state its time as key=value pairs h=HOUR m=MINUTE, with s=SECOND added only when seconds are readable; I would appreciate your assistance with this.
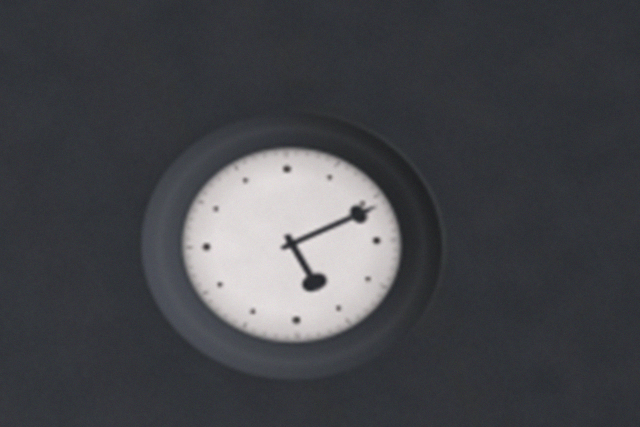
h=5 m=11
